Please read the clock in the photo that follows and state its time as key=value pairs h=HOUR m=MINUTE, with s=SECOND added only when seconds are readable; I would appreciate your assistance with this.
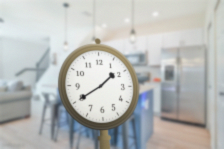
h=1 m=40
